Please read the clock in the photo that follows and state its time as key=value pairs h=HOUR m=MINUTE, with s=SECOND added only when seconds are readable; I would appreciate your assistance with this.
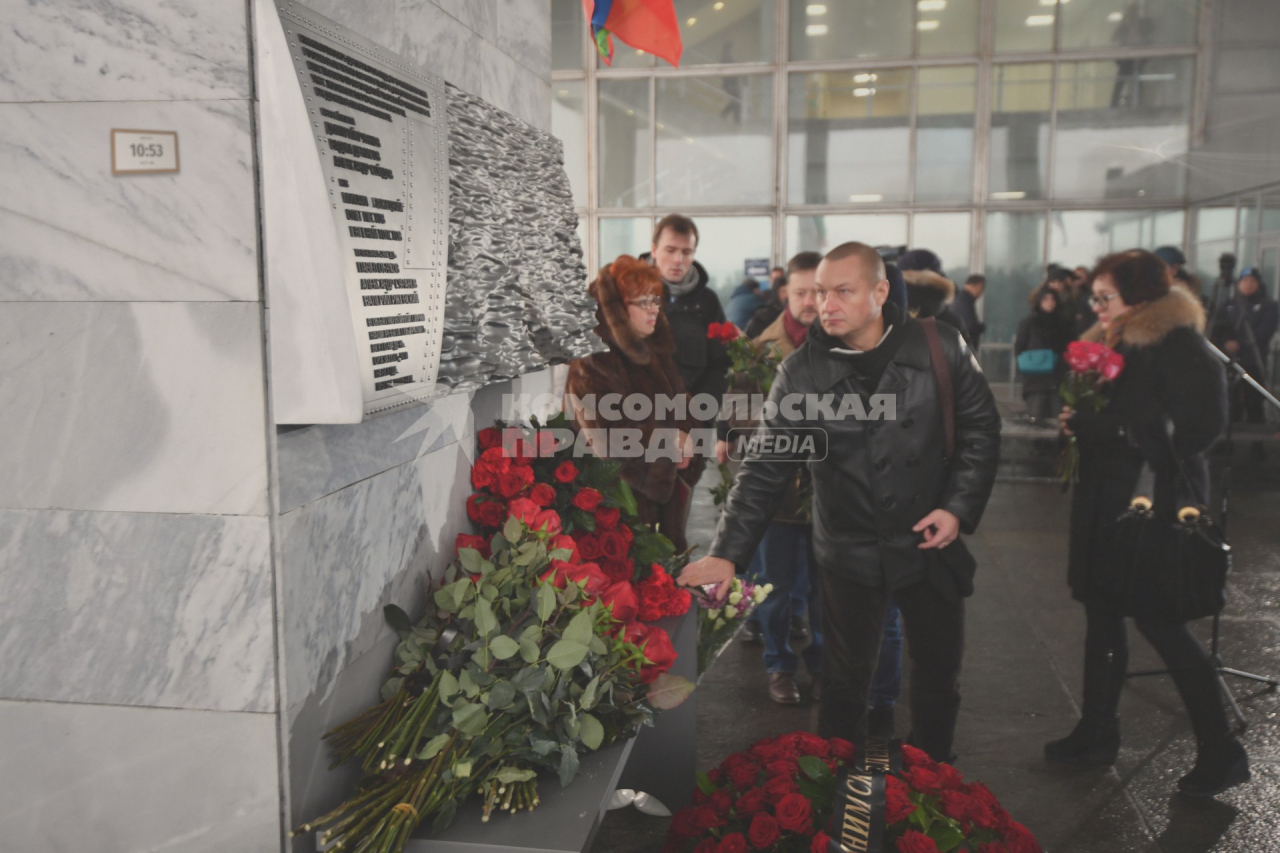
h=10 m=53
